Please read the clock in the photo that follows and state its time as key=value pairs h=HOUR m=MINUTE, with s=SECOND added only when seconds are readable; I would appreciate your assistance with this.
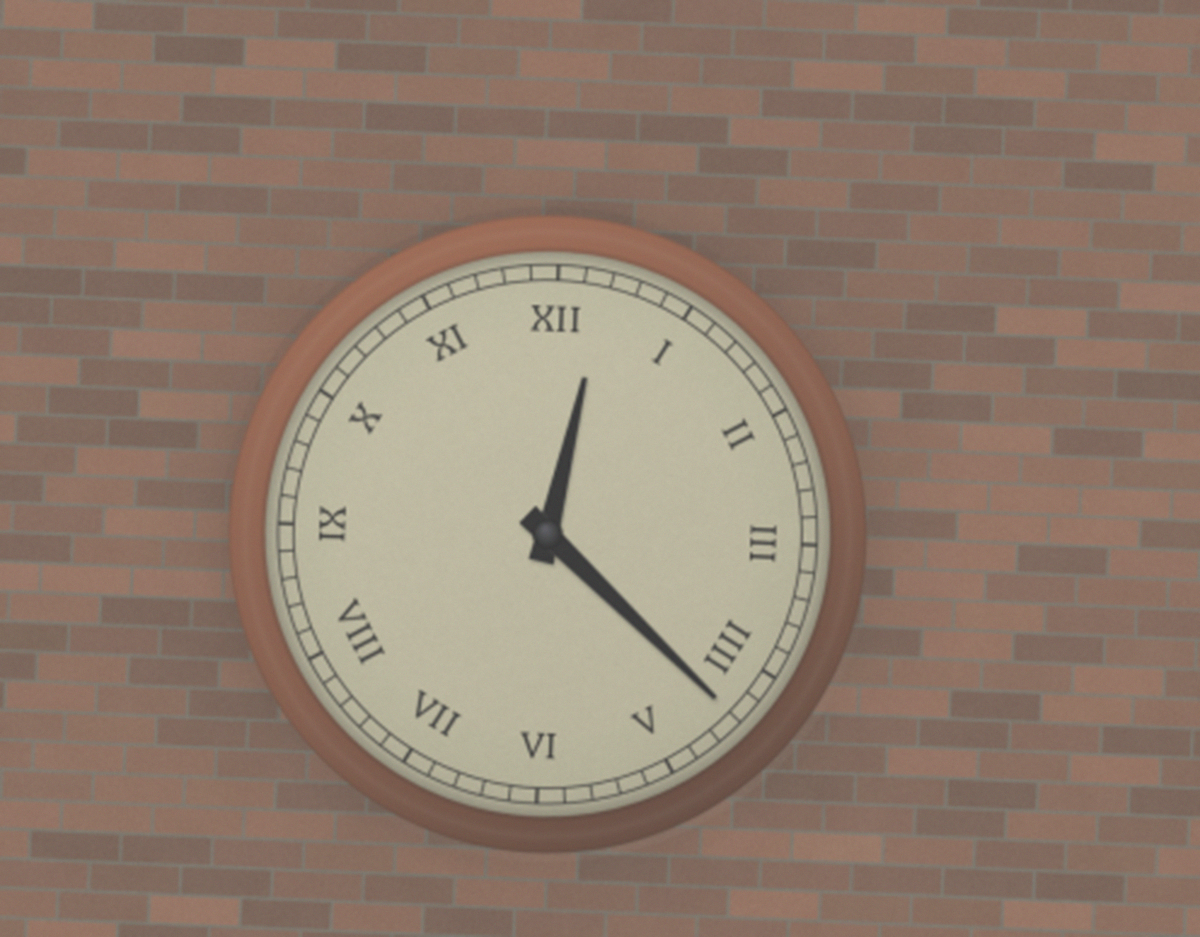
h=12 m=22
